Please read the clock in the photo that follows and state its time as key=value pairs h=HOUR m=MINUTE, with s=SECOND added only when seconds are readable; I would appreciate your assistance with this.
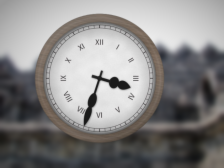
h=3 m=33
